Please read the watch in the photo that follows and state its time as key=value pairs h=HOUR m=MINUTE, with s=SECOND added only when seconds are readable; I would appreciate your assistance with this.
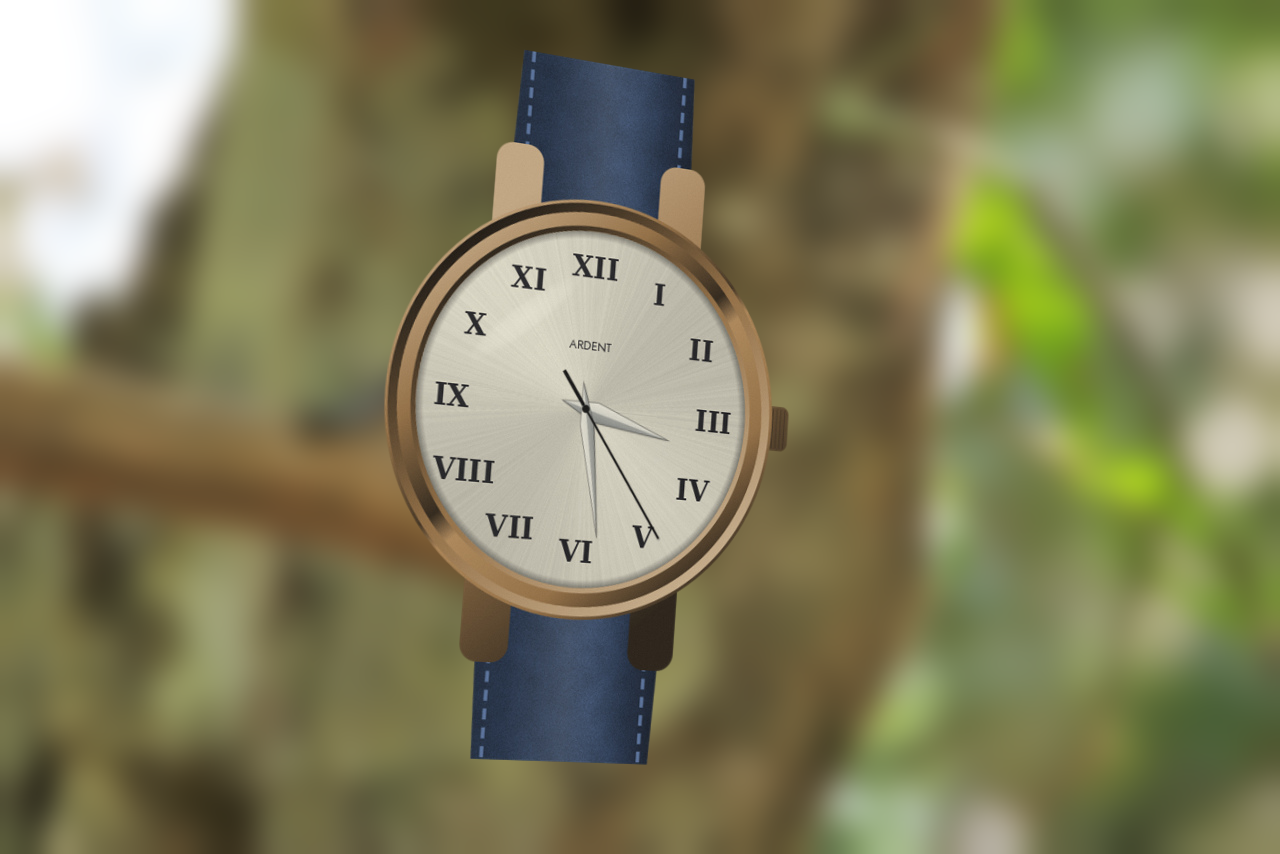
h=3 m=28 s=24
